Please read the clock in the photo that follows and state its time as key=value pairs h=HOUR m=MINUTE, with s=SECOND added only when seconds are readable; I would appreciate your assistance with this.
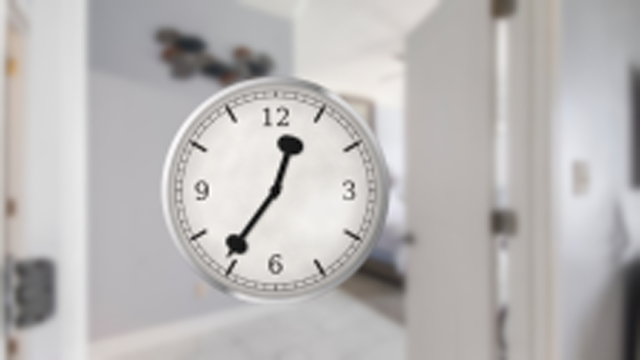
h=12 m=36
